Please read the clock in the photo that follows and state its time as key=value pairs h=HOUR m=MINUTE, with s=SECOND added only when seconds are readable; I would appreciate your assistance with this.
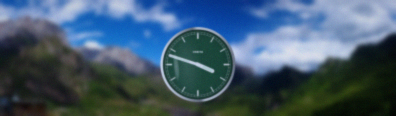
h=3 m=48
